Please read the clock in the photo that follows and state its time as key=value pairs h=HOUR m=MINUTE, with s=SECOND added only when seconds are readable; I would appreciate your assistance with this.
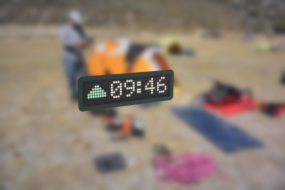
h=9 m=46
